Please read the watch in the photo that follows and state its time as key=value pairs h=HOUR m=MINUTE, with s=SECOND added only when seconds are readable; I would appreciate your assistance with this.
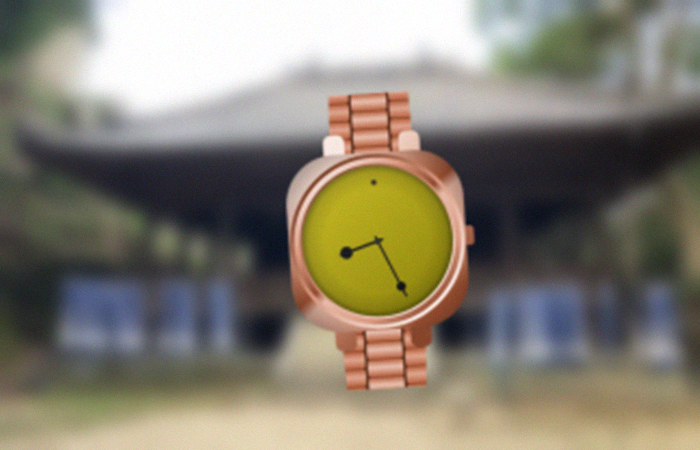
h=8 m=26
